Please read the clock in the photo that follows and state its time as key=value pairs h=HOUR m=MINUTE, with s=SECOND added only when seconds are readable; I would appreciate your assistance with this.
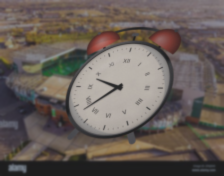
h=9 m=38
